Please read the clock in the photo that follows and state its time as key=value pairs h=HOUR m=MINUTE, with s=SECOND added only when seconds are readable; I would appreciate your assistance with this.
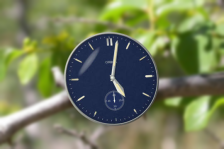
h=5 m=2
